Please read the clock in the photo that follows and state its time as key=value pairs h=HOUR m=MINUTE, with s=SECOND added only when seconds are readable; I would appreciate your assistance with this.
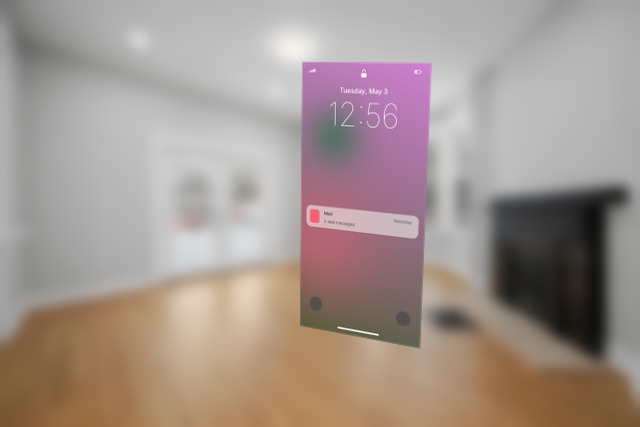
h=12 m=56
